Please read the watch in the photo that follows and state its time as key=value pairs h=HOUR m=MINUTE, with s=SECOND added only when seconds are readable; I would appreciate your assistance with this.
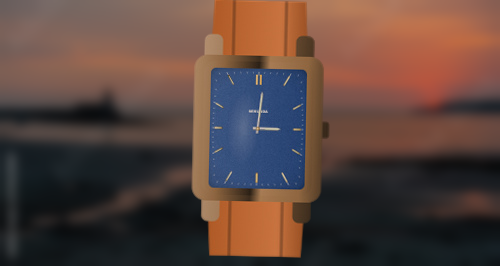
h=3 m=1
